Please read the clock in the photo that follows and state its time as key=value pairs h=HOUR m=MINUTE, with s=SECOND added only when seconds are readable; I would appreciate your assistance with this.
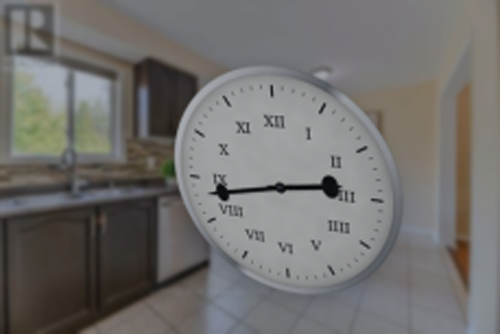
h=2 m=43
